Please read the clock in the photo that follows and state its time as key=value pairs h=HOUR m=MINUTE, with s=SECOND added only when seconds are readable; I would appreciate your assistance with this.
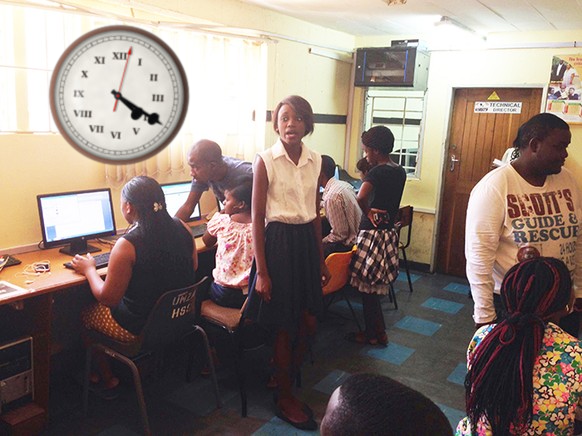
h=4 m=20 s=2
